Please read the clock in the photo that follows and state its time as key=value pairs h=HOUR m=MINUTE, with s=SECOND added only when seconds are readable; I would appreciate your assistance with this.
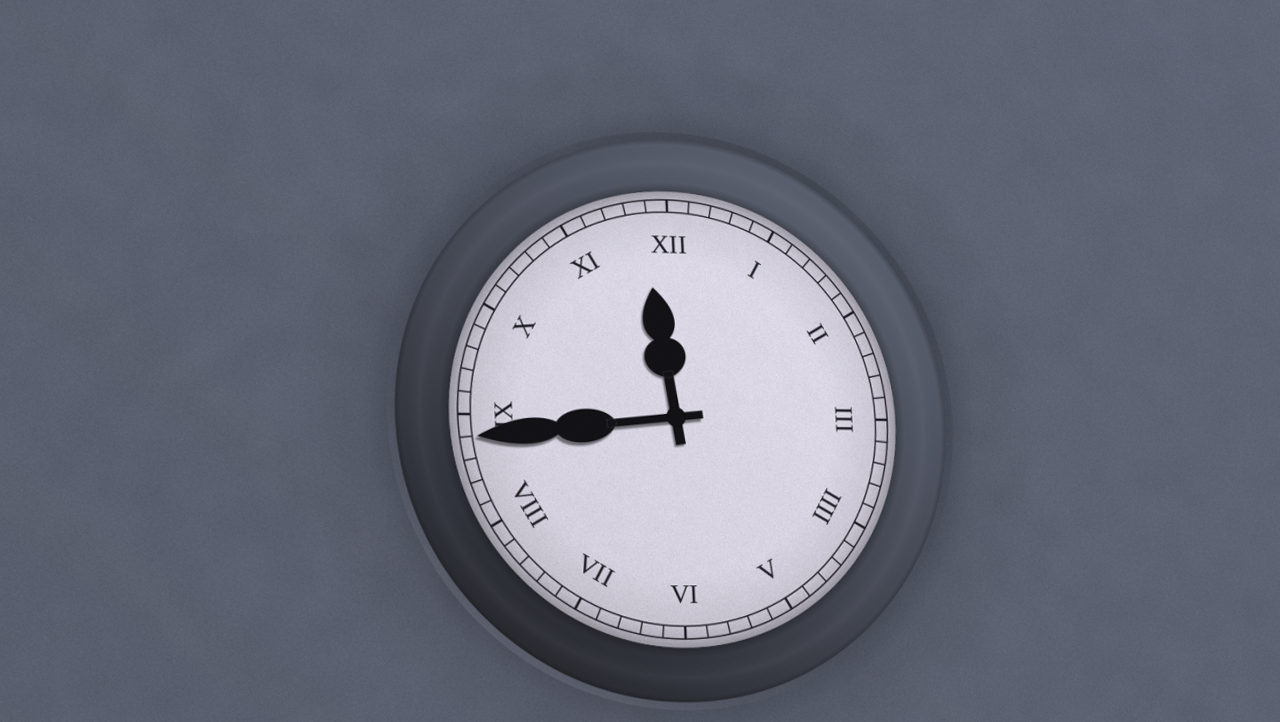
h=11 m=44
